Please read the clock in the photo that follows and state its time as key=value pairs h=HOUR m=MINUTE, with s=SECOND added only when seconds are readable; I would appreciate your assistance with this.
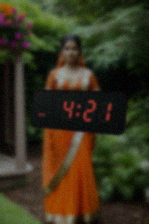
h=4 m=21
